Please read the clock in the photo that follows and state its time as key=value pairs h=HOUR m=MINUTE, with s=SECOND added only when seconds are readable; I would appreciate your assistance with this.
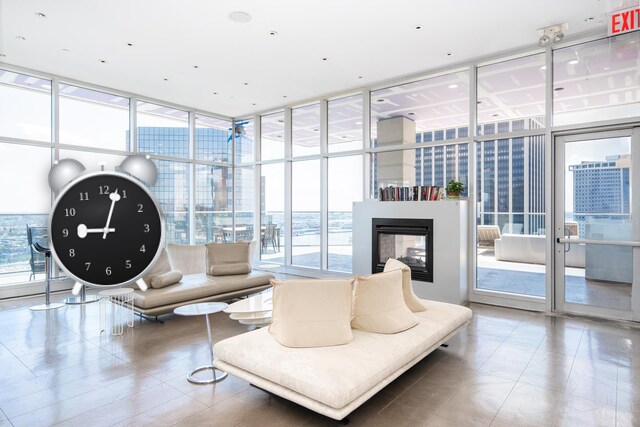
h=9 m=3
